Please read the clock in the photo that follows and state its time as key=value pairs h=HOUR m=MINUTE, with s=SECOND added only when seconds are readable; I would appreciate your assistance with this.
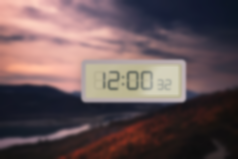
h=12 m=0
